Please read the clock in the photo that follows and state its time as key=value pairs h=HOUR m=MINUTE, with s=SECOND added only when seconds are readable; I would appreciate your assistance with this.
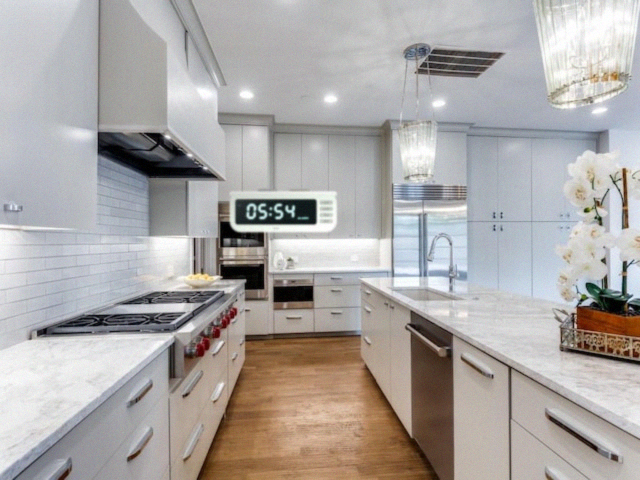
h=5 m=54
